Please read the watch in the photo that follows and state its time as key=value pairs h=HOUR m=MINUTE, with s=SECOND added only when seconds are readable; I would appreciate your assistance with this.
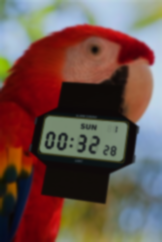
h=0 m=32
